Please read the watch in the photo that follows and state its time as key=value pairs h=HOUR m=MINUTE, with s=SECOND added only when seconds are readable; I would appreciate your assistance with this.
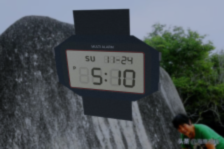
h=5 m=10
